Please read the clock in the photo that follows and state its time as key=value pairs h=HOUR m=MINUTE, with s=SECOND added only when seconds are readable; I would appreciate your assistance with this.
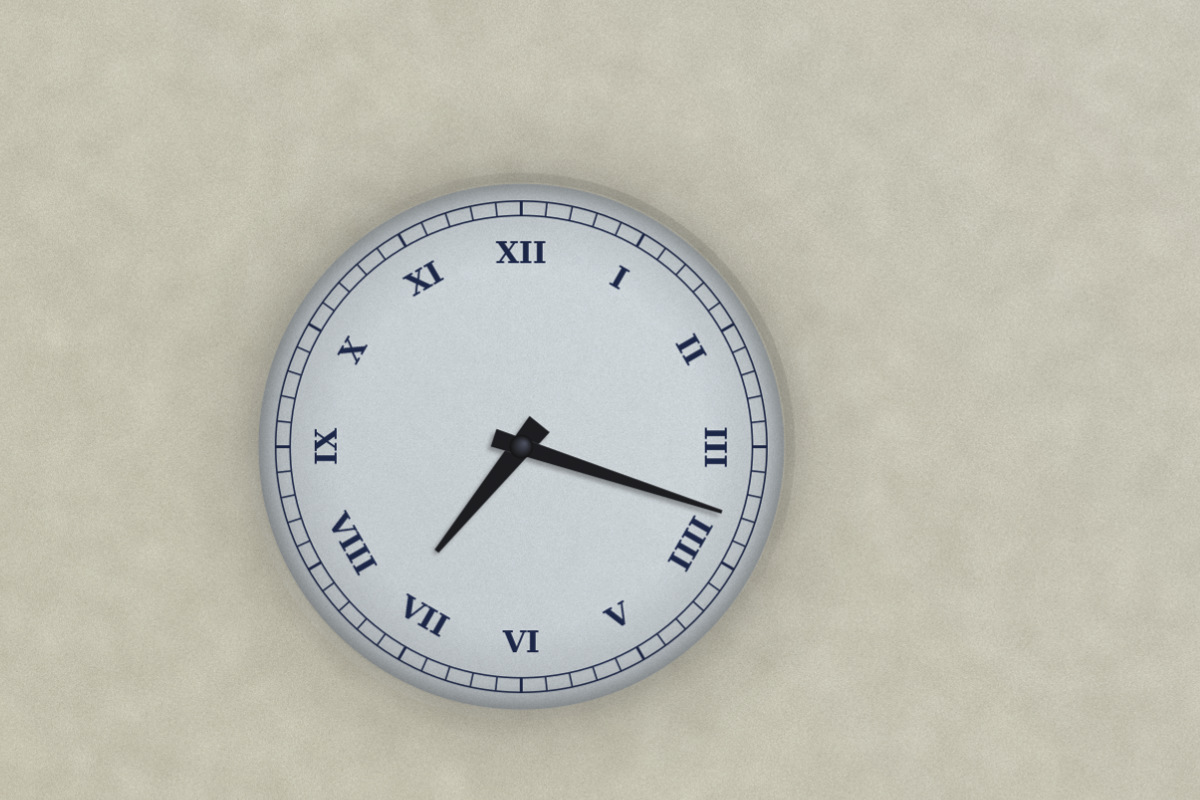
h=7 m=18
